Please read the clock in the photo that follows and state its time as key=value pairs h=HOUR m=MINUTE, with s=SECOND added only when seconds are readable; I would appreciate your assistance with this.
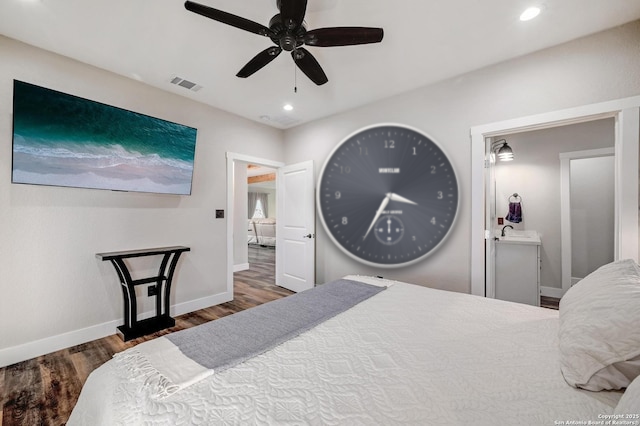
h=3 m=35
